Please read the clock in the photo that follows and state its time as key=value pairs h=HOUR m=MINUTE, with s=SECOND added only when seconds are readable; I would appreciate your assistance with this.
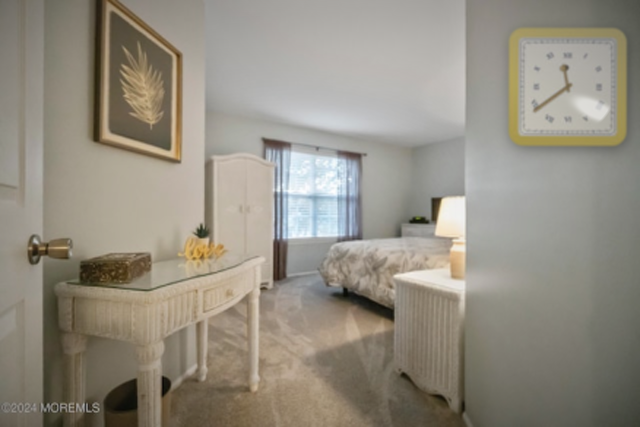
h=11 m=39
